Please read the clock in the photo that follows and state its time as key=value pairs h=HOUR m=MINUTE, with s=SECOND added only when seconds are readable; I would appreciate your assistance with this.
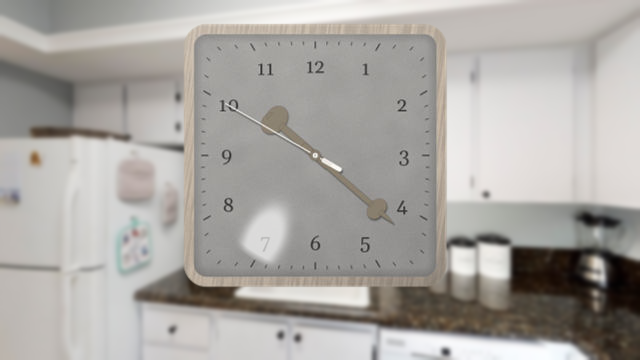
h=10 m=21 s=50
